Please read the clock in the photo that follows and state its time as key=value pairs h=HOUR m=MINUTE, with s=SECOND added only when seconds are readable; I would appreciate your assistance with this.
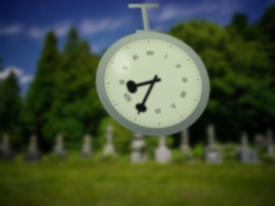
h=8 m=35
